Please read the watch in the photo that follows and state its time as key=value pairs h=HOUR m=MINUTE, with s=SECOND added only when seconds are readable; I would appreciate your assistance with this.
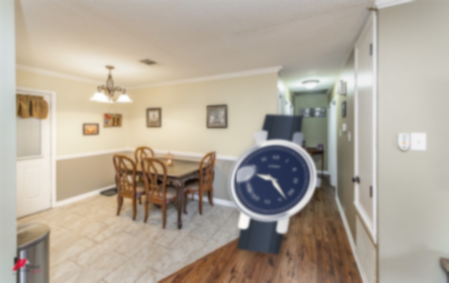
h=9 m=23
